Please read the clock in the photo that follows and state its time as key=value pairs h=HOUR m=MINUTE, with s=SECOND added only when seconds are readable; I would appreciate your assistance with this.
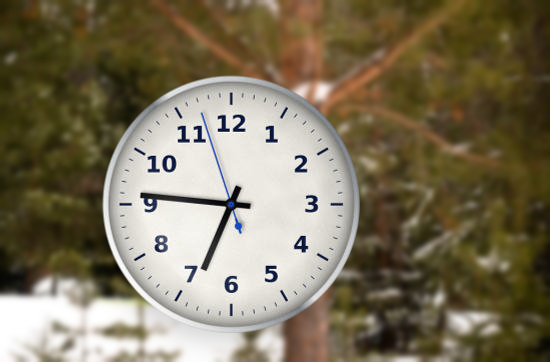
h=6 m=45 s=57
